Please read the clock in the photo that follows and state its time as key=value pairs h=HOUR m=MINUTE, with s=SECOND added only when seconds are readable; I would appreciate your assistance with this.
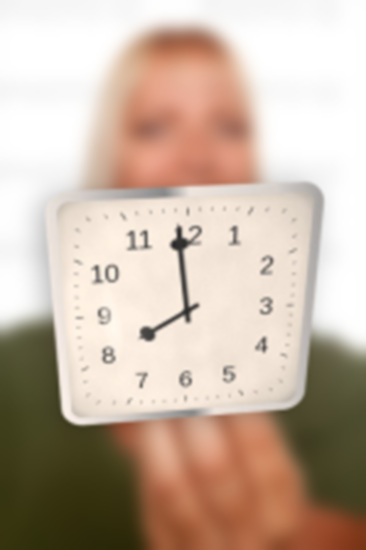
h=7 m=59
